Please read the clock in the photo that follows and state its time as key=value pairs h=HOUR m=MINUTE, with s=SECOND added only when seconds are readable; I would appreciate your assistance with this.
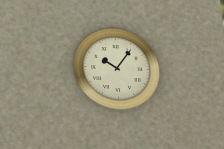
h=10 m=6
